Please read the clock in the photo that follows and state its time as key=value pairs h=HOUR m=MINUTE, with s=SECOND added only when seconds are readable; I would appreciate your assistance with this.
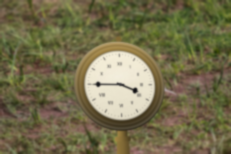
h=3 m=45
